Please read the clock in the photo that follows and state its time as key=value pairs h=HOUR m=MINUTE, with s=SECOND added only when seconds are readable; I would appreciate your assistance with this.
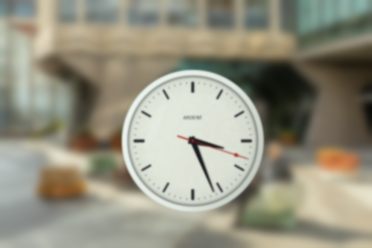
h=3 m=26 s=18
